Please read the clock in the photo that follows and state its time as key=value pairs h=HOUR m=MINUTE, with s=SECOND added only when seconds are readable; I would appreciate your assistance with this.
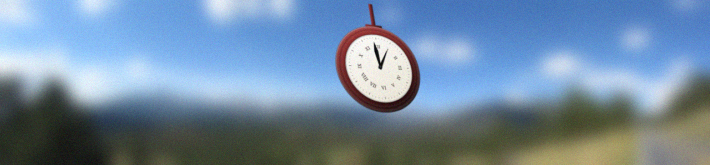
h=12 m=59
